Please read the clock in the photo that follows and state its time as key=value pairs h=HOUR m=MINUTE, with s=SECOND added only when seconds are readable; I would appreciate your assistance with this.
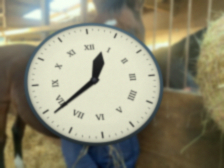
h=12 m=39
